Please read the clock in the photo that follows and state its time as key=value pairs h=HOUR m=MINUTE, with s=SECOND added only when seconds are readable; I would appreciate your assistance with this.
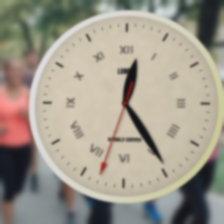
h=12 m=24 s=33
